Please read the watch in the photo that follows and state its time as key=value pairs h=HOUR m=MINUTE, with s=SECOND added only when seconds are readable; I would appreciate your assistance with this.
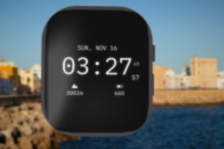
h=3 m=27
